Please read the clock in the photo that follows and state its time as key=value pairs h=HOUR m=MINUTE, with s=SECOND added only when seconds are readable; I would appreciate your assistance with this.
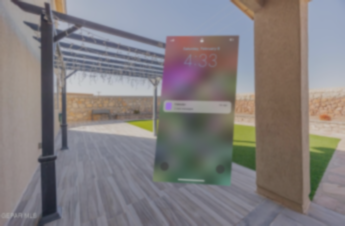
h=4 m=33
